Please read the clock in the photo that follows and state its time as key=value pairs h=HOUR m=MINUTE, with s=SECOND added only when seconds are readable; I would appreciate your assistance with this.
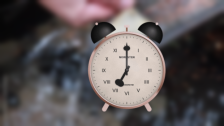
h=7 m=0
